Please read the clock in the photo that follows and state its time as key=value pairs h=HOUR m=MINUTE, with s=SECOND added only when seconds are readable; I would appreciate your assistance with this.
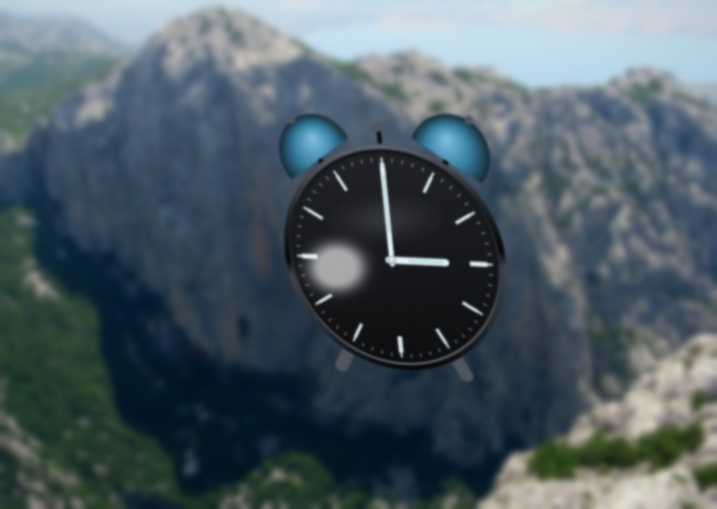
h=3 m=0
